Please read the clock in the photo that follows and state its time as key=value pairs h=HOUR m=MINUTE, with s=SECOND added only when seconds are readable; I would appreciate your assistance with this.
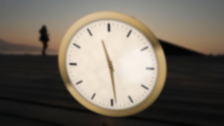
h=11 m=29
